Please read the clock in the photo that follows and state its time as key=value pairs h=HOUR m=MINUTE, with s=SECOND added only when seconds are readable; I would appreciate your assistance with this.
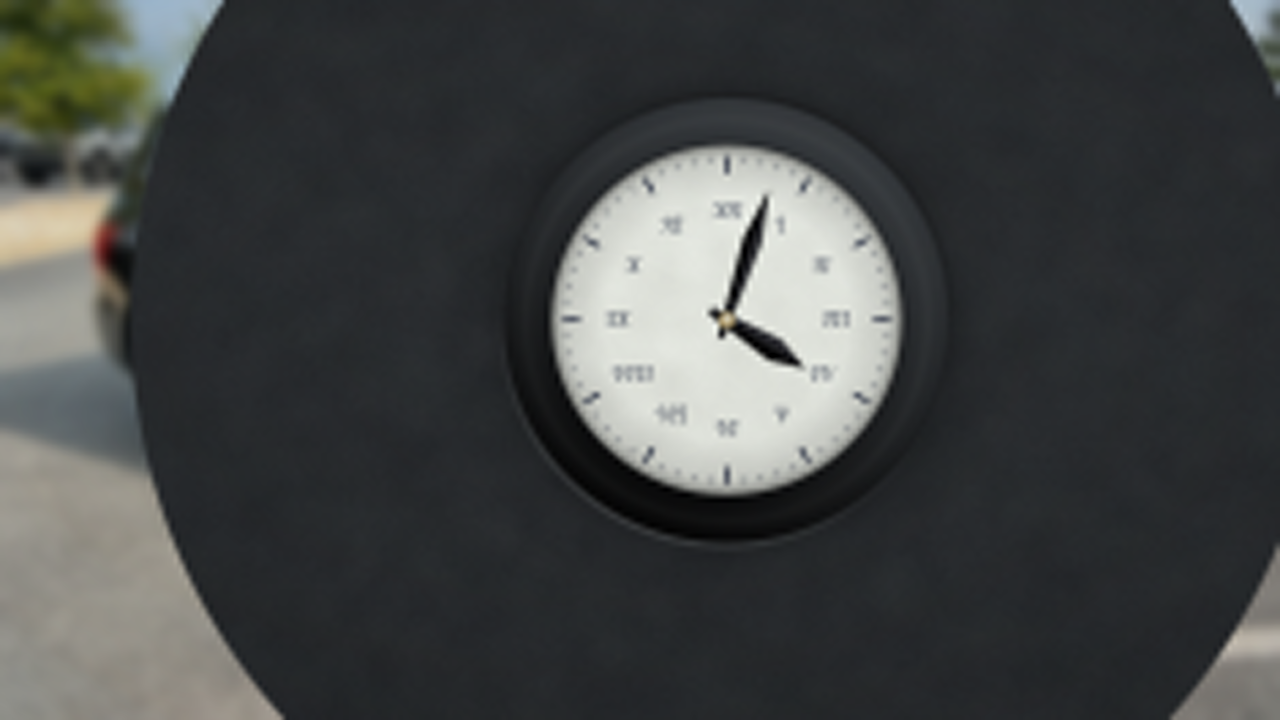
h=4 m=3
